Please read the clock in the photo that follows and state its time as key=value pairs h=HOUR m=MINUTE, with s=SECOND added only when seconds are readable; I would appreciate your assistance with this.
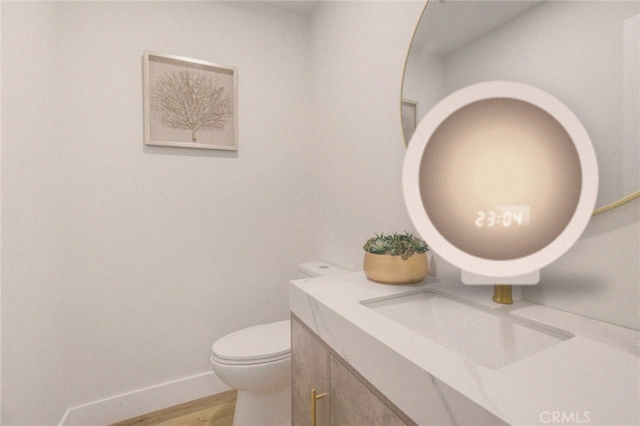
h=23 m=4
